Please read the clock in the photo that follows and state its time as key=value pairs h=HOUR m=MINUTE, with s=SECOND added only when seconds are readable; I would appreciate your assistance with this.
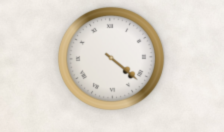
h=4 m=22
